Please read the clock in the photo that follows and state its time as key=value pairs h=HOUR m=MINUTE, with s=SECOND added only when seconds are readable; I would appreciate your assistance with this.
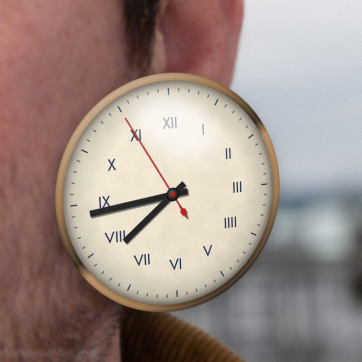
h=7 m=43 s=55
